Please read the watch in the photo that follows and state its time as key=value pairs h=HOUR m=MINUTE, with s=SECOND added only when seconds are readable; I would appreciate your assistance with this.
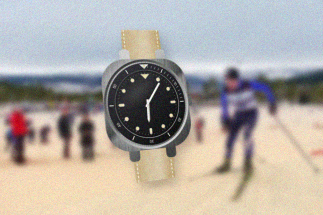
h=6 m=6
